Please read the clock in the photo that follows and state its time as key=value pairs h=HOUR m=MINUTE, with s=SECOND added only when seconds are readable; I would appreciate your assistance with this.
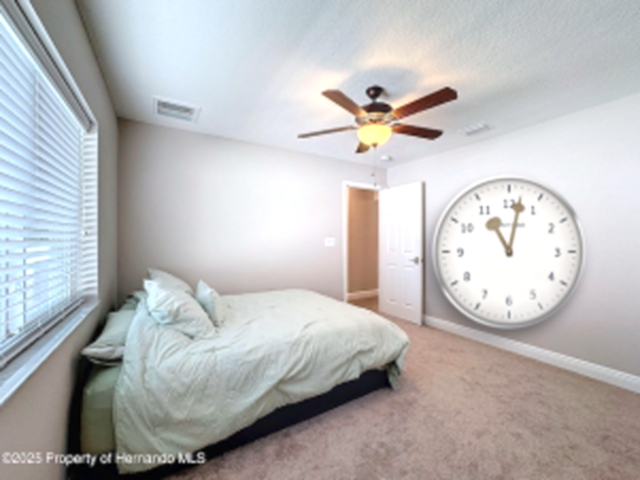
h=11 m=2
